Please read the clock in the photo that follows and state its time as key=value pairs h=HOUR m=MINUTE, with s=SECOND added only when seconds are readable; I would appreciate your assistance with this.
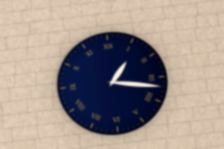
h=1 m=17
